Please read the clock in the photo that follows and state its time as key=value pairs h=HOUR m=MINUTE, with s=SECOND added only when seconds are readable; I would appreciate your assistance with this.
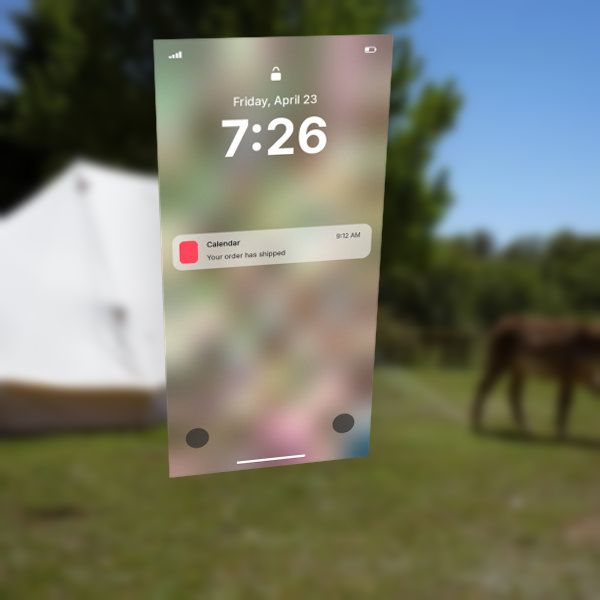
h=7 m=26
